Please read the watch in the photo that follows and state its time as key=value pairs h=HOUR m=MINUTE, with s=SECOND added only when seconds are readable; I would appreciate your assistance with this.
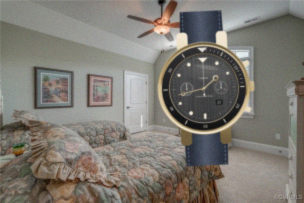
h=1 m=43
